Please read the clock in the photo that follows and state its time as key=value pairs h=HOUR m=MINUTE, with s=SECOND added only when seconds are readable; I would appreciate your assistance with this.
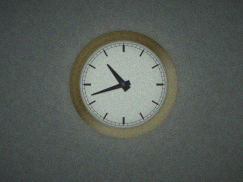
h=10 m=42
